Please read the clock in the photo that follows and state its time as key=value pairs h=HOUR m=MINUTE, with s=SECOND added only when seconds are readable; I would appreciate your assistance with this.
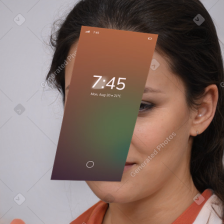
h=7 m=45
